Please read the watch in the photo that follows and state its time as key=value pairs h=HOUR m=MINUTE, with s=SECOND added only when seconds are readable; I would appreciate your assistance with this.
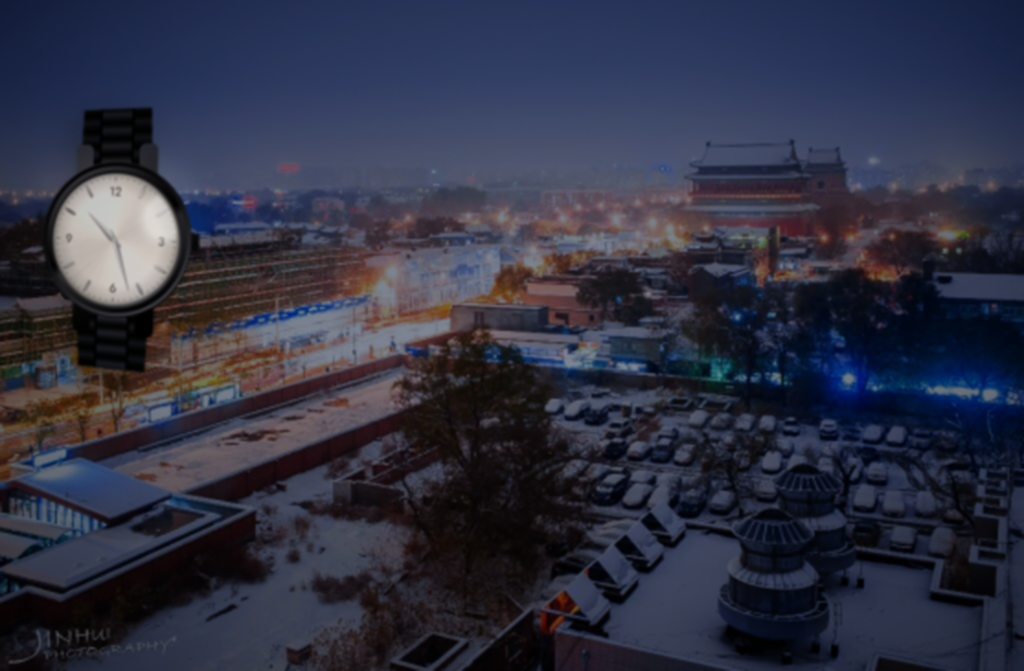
h=10 m=27
